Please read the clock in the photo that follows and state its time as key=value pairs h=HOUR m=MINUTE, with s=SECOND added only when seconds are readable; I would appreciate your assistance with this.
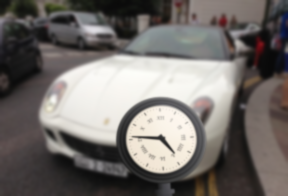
h=4 m=46
